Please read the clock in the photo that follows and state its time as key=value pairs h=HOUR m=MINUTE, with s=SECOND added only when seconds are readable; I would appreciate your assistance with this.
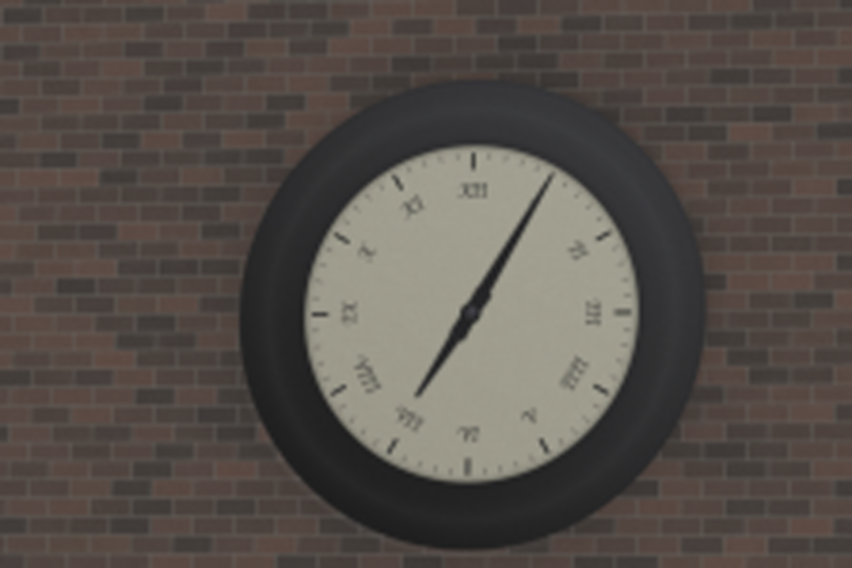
h=7 m=5
